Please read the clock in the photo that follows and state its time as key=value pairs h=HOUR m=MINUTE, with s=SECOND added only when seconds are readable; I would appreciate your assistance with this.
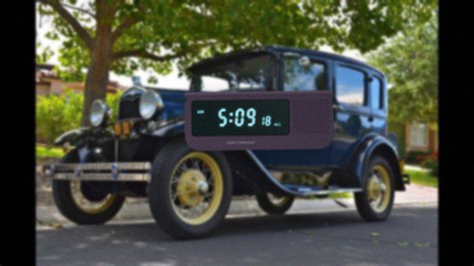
h=5 m=9 s=18
